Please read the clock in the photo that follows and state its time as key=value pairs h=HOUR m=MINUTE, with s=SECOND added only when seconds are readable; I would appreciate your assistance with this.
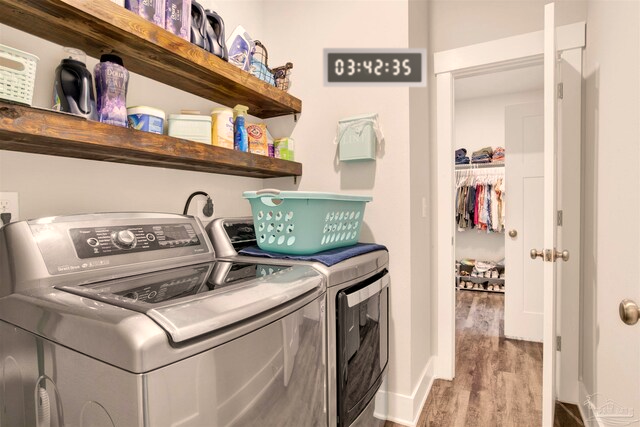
h=3 m=42 s=35
